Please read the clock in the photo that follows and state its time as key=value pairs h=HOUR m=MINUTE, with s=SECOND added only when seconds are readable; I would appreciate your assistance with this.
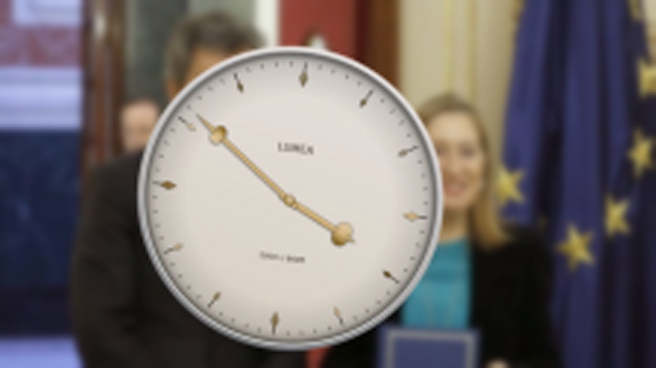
h=3 m=51
